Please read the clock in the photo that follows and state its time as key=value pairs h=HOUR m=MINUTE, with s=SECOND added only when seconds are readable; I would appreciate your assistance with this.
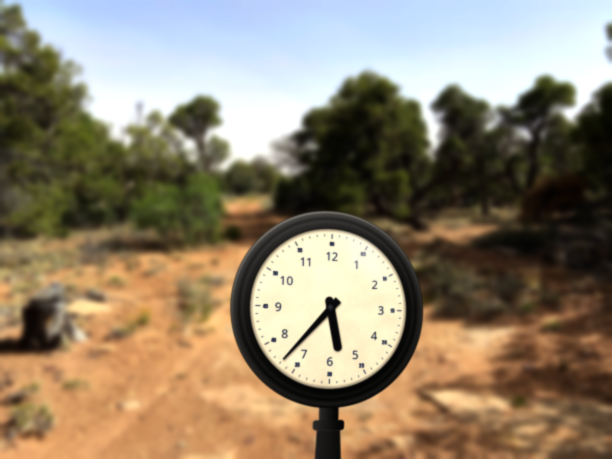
h=5 m=37
